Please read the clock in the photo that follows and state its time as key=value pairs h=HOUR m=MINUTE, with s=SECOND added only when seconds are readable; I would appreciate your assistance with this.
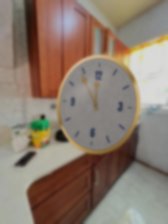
h=11 m=54
